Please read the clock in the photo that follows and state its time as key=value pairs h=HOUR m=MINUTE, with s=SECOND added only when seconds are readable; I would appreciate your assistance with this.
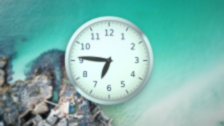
h=6 m=46
